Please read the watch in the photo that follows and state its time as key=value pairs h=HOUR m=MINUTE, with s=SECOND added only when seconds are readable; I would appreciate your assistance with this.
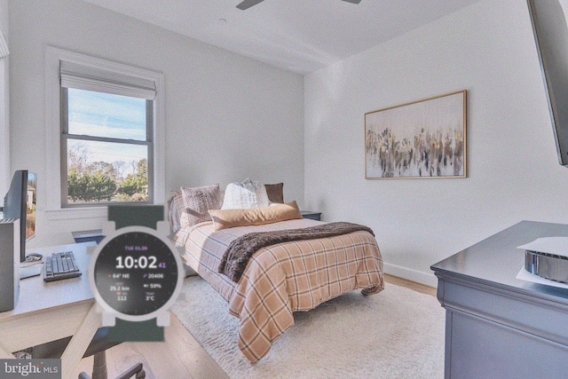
h=10 m=2
